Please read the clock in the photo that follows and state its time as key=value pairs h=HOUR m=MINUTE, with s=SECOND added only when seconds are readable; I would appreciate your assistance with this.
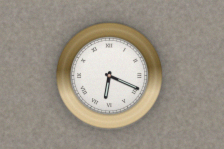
h=6 m=19
